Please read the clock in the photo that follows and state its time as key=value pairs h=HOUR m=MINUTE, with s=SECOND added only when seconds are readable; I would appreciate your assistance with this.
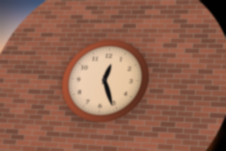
h=12 m=26
